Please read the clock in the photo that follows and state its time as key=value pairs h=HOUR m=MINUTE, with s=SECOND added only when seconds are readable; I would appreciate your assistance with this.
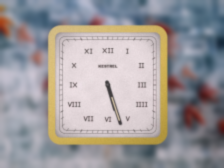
h=5 m=27
